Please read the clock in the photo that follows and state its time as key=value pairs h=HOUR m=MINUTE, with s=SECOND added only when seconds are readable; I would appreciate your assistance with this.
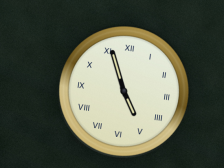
h=4 m=56
